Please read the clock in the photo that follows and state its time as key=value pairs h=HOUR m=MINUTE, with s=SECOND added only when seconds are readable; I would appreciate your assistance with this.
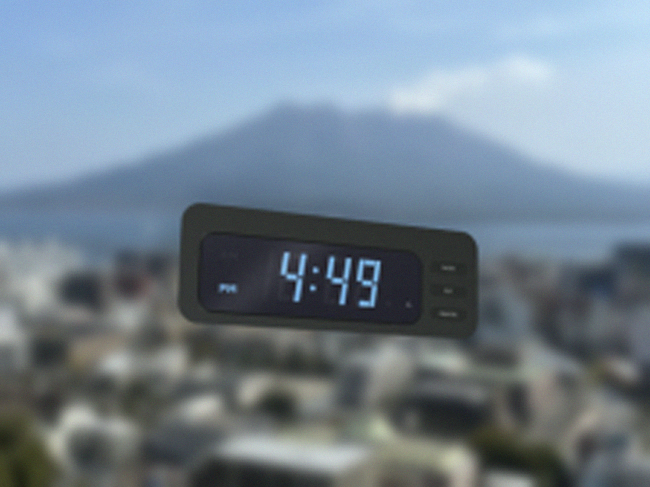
h=4 m=49
